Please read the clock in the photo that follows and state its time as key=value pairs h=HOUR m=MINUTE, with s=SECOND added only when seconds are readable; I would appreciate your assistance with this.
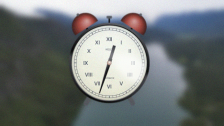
h=12 m=33
